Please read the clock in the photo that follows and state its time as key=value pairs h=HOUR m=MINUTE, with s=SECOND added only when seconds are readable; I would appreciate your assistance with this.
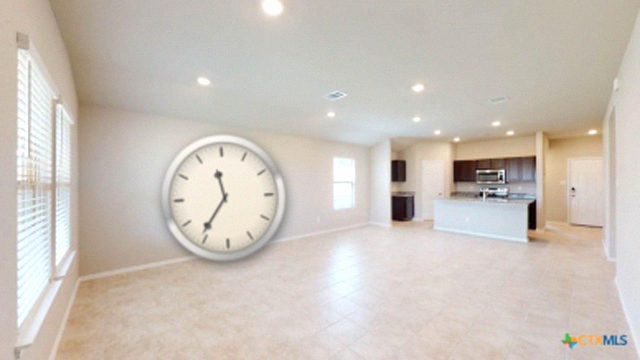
h=11 m=36
